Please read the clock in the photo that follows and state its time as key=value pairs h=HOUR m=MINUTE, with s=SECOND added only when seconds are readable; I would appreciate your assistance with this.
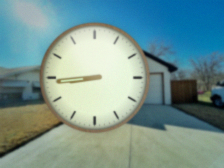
h=8 m=44
